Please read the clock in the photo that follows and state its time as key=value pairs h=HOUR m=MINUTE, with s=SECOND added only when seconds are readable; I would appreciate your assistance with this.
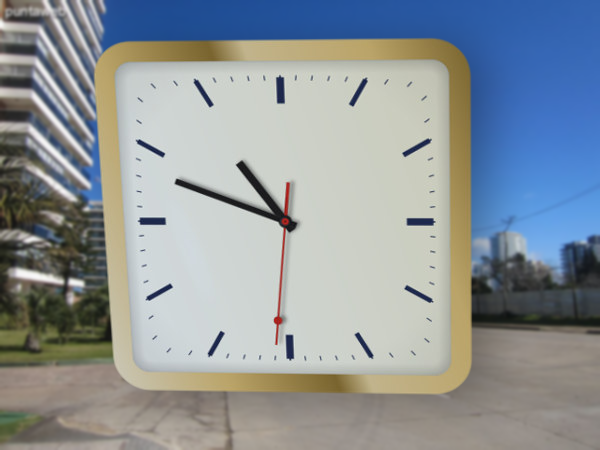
h=10 m=48 s=31
